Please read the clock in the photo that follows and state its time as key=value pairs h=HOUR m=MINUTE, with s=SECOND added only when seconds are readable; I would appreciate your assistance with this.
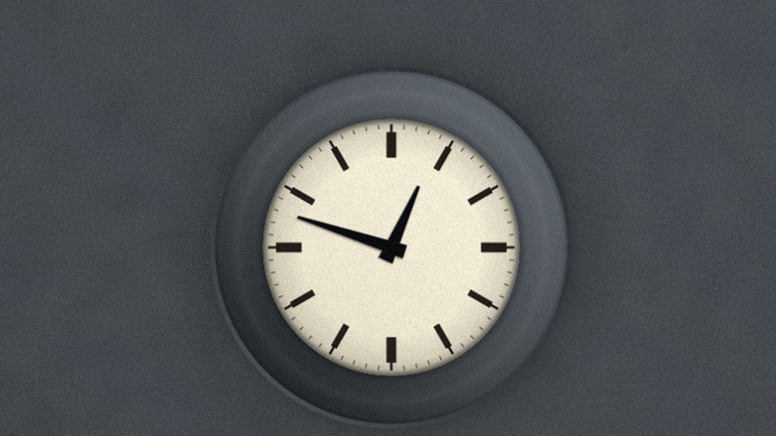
h=12 m=48
